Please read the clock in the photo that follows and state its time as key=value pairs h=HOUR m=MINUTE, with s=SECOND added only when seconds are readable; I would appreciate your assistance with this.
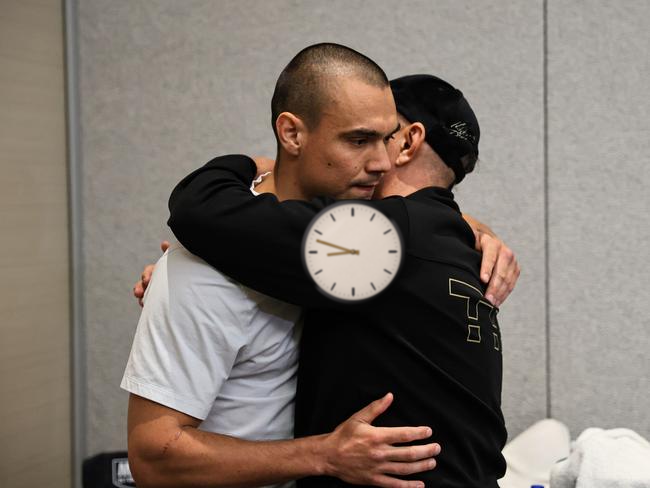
h=8 m=48
